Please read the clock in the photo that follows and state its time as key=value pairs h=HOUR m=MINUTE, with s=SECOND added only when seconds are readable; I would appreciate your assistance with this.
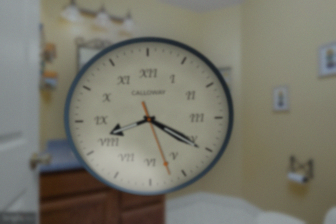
h=8 m=20 s=27
